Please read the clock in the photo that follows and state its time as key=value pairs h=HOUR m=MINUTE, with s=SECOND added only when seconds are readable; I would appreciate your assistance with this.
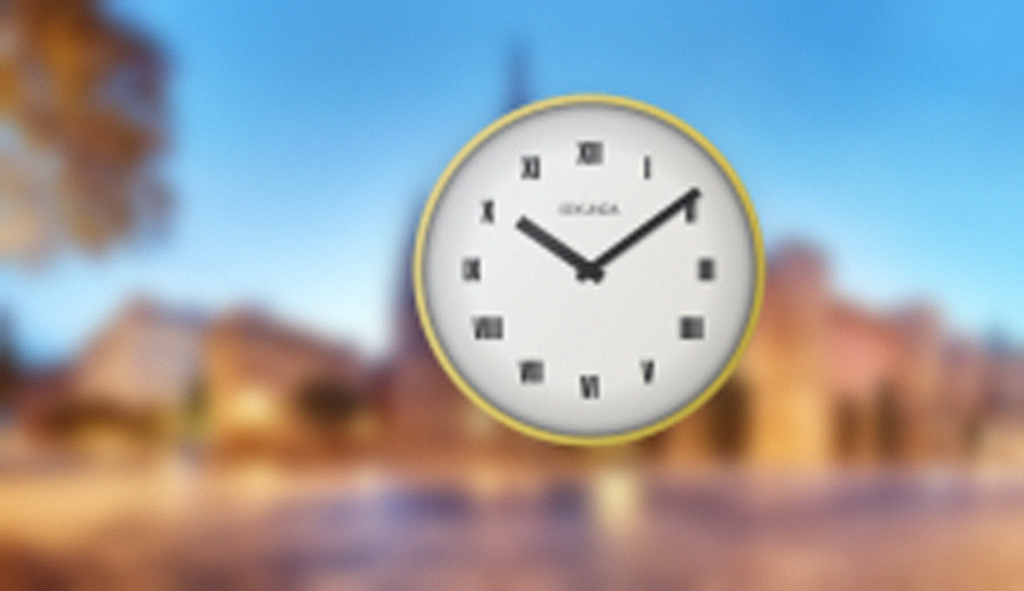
h=10 m=9
